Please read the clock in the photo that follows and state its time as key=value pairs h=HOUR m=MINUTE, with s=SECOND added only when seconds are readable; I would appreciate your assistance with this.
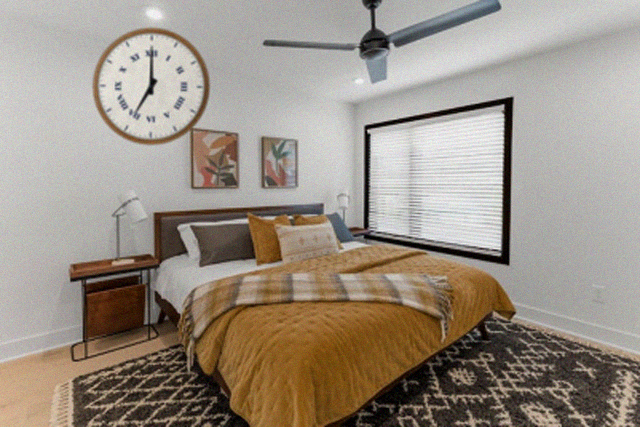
h=7 m=0
